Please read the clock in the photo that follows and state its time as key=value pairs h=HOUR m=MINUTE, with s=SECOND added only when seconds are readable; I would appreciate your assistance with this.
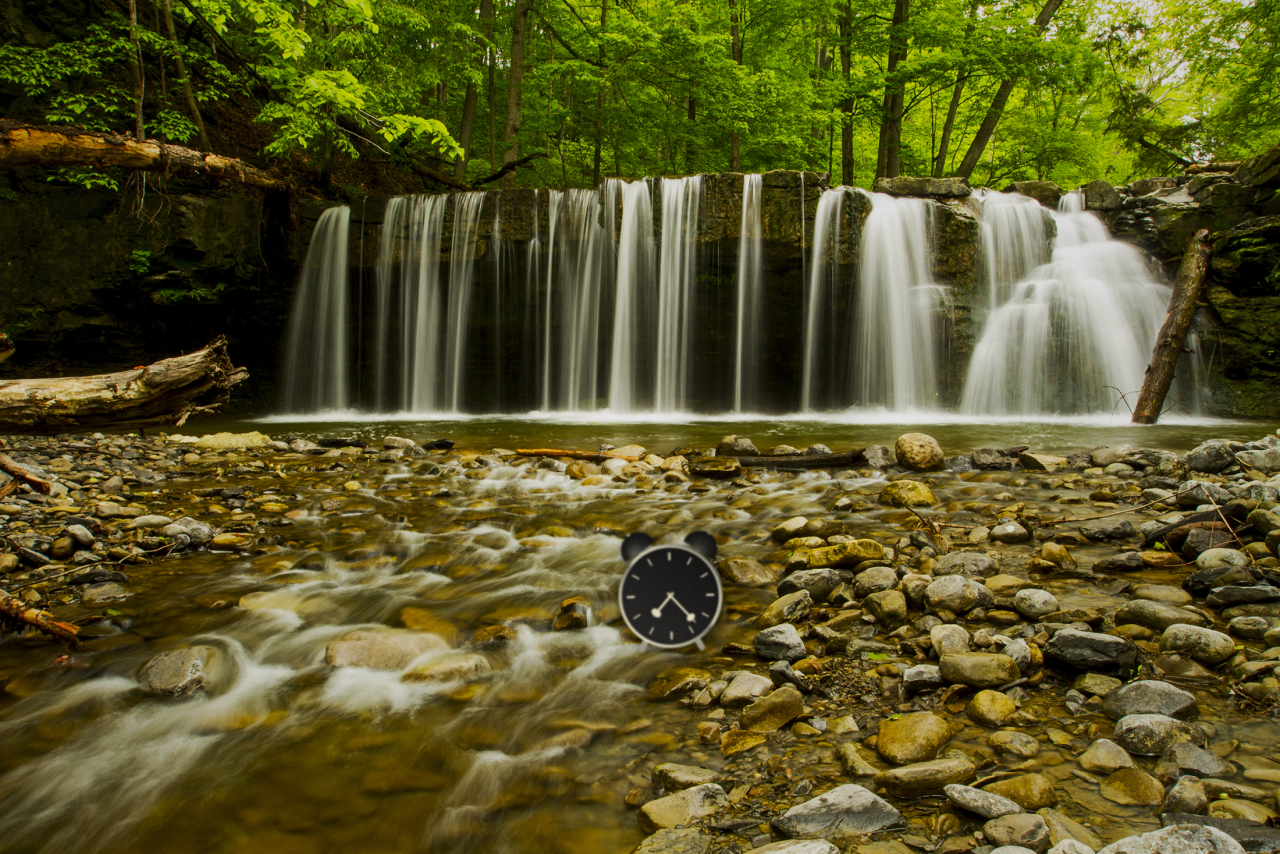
h=7 m=23
